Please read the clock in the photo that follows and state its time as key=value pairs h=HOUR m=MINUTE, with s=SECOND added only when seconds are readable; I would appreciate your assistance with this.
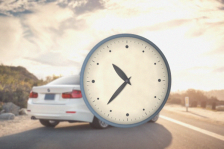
h=10 m=37
